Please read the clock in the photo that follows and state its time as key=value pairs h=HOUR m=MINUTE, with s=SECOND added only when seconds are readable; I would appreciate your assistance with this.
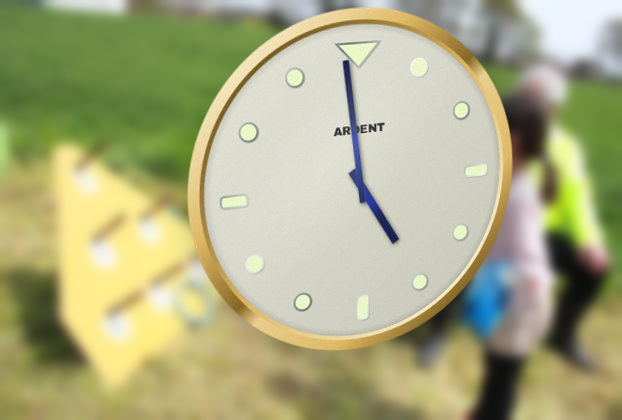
h=4 m=59
